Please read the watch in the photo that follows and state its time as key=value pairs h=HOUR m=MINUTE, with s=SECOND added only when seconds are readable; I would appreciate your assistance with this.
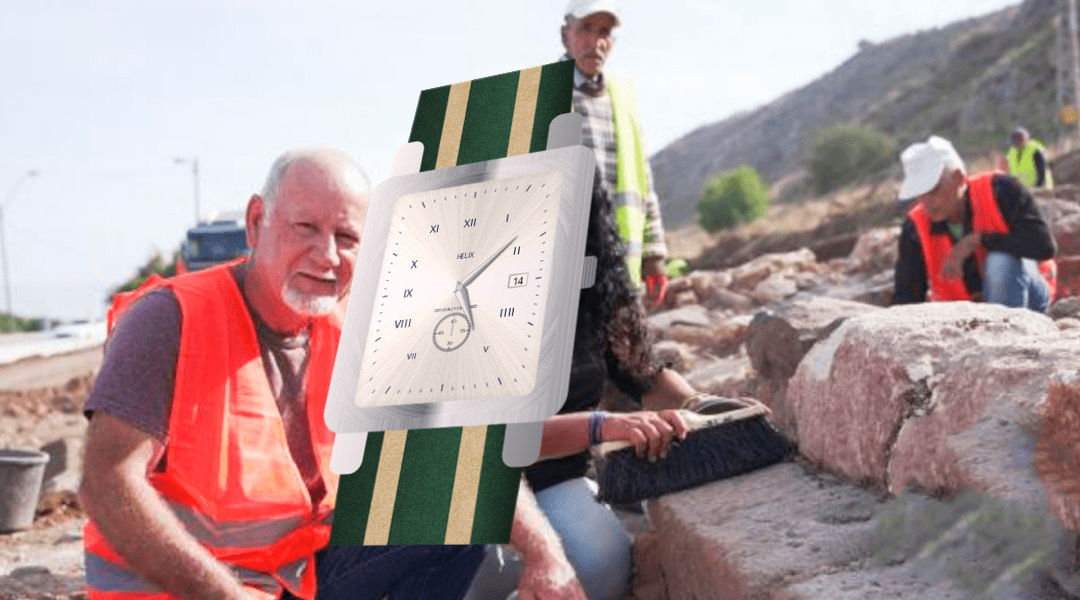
h=5 m=8
